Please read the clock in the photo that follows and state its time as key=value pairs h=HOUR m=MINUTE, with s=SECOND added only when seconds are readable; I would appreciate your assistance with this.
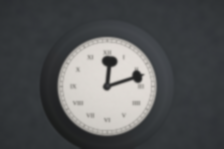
h=12 m=12
